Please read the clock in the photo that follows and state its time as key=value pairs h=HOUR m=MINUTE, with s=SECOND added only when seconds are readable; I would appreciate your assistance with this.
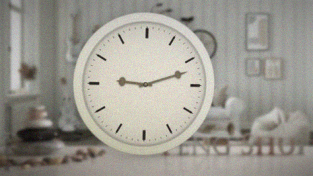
h=9 m=12
